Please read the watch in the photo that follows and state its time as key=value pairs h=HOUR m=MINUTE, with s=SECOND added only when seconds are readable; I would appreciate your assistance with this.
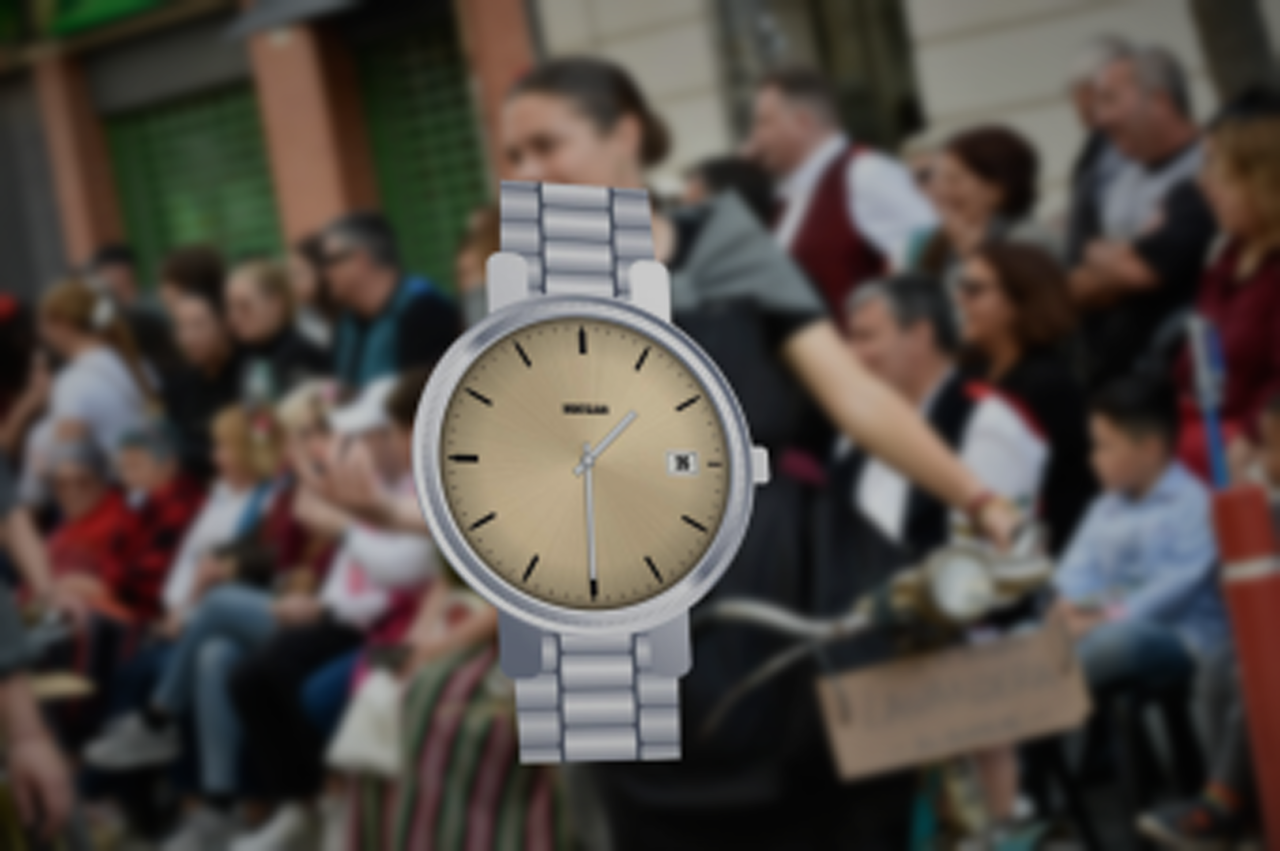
h=1 m=30
